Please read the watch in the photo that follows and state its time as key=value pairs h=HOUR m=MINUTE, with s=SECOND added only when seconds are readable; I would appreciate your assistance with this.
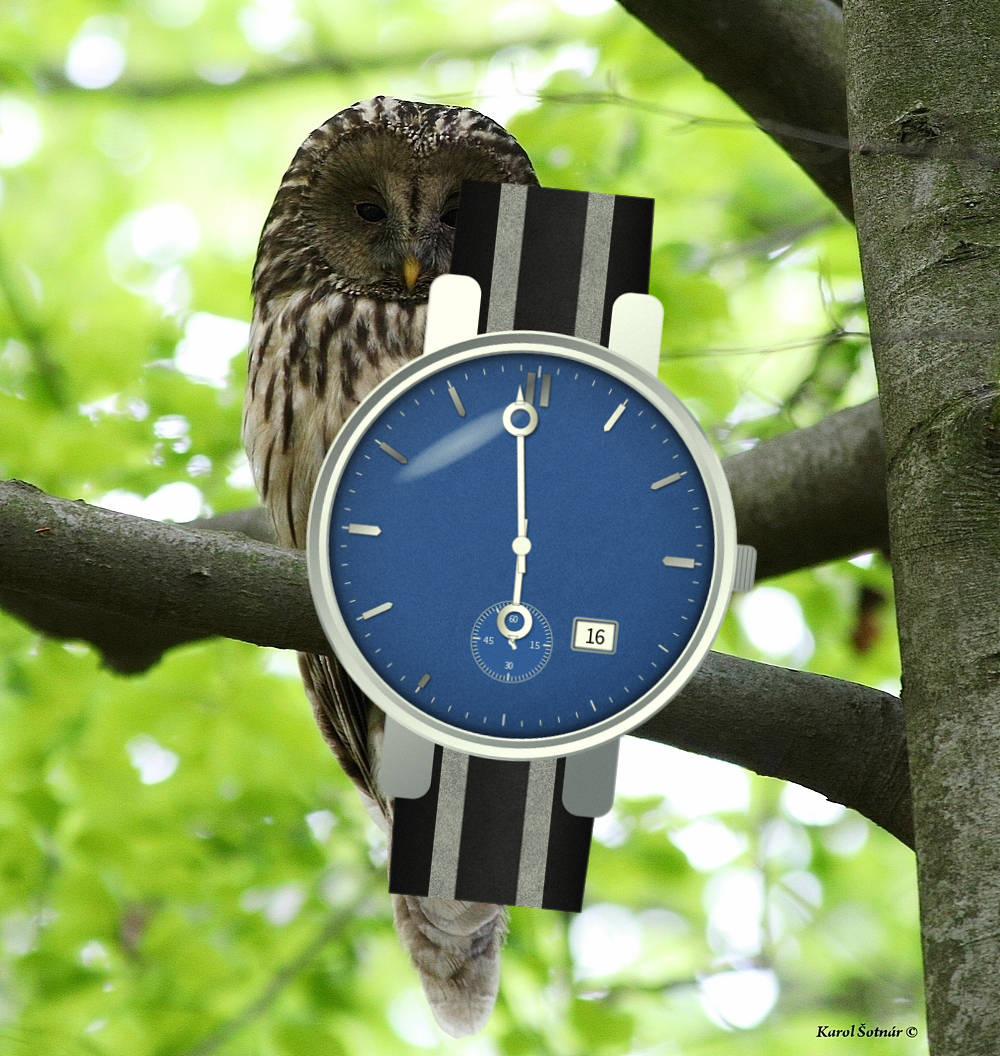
h=5 m=58 s=55
